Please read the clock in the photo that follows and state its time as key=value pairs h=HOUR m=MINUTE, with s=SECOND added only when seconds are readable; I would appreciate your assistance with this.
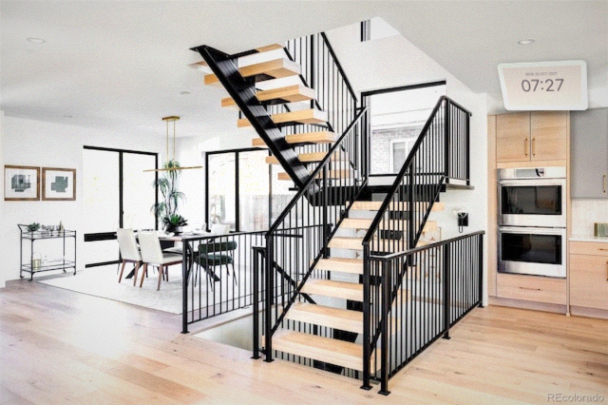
h=7 m=27
